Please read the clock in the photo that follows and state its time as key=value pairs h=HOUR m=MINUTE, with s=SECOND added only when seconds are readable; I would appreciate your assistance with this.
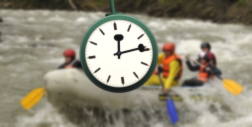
h=12 m=14
